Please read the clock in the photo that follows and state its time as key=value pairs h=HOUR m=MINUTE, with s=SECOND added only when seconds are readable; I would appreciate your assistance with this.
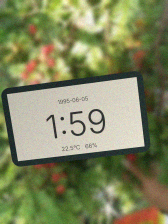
h=1 m=59
